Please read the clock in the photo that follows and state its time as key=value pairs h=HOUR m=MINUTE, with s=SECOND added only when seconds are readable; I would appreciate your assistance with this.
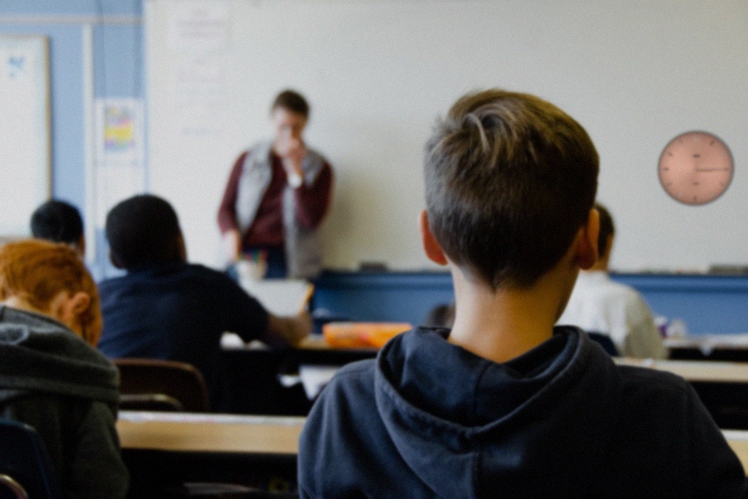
h=3 m=15
